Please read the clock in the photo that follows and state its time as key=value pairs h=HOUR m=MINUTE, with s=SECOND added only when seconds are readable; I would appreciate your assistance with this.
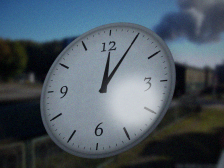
h=12 m=5
